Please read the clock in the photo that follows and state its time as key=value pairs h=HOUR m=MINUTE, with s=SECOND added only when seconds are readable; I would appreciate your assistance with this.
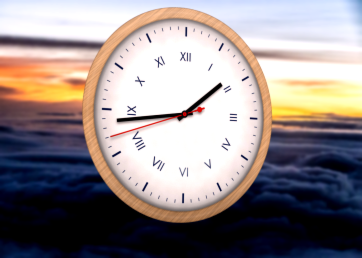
h=1 m=43 s=42
